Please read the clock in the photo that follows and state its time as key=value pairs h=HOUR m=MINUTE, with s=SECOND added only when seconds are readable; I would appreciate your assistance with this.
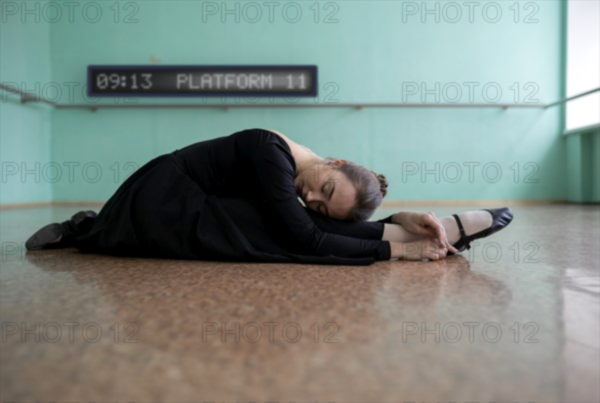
h=9 m=13
